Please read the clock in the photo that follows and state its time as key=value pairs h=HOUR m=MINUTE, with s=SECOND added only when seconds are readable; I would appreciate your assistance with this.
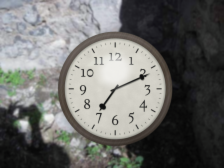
h=7 m=11
